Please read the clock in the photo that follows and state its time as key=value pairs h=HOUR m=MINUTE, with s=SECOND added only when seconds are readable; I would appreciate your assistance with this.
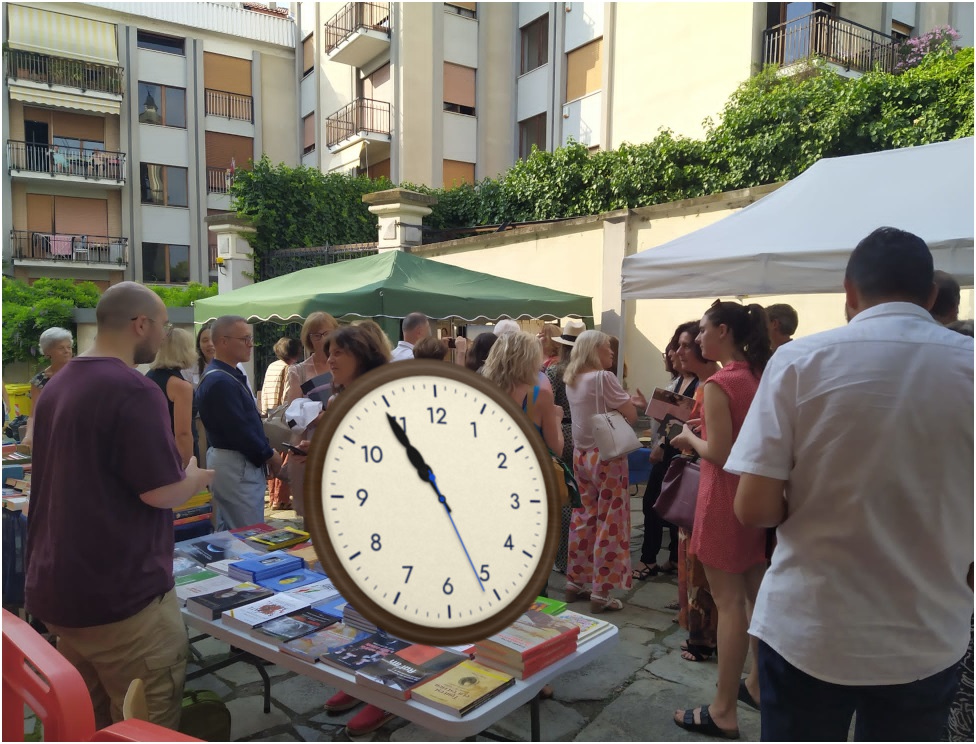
h=10 m=54 s=26
